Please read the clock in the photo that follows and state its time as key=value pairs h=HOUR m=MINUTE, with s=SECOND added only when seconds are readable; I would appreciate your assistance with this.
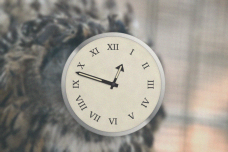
h=12 m=48
